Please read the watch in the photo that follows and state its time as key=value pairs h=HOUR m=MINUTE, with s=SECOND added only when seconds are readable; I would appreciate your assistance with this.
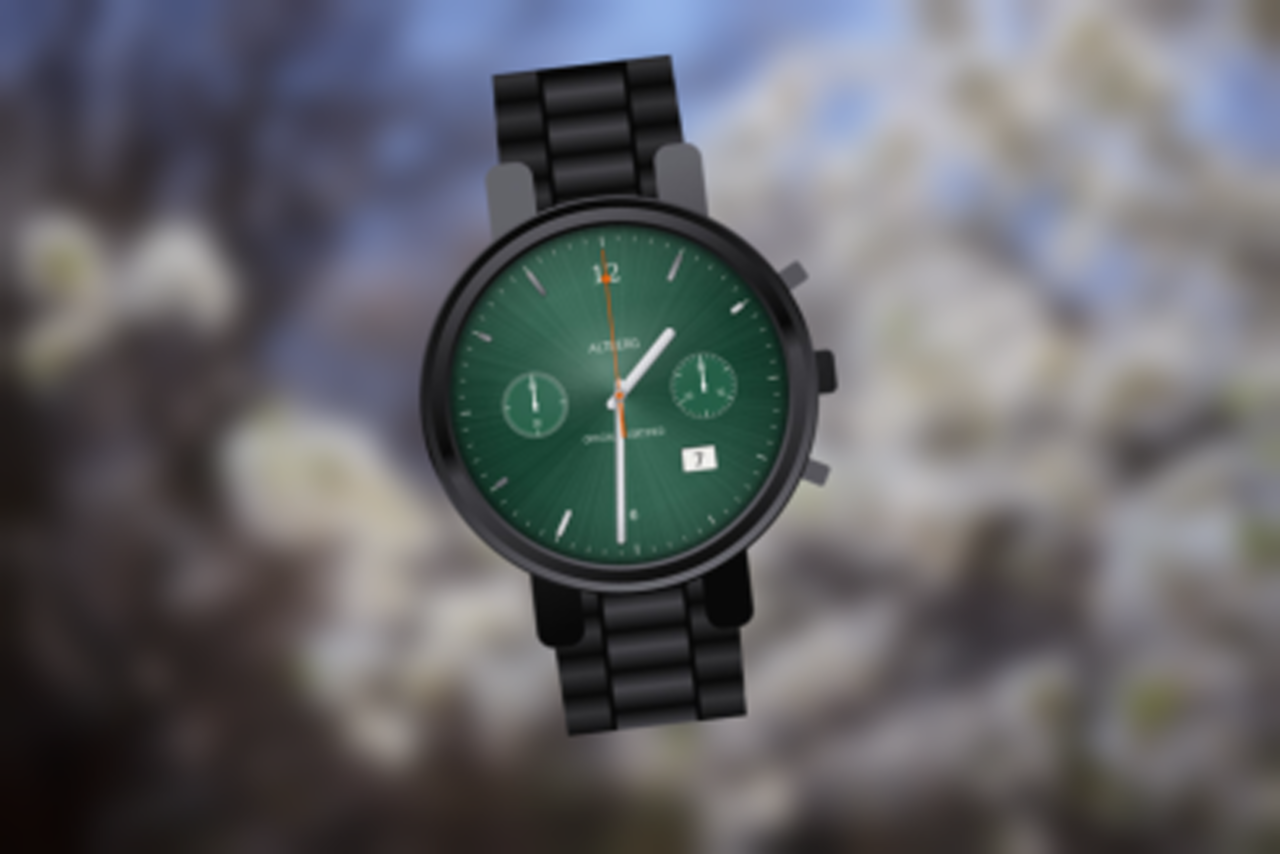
h=1 m=31
